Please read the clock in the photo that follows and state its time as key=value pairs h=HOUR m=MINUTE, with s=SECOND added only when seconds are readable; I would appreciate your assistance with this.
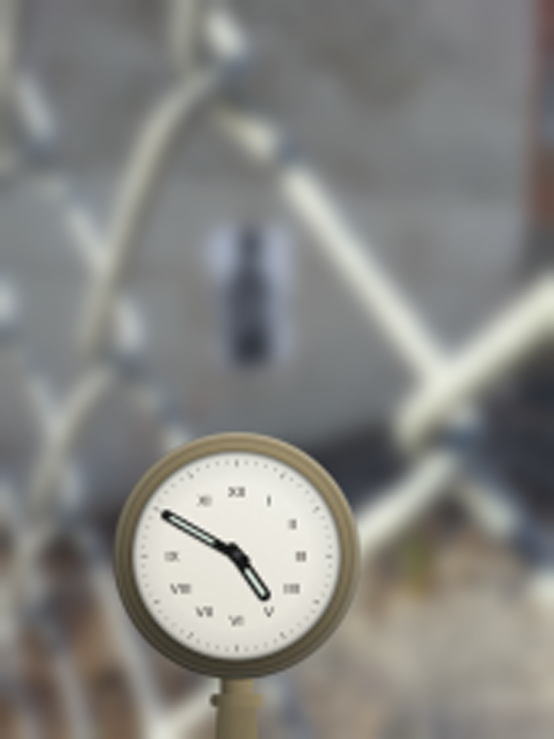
h=4 m=50
